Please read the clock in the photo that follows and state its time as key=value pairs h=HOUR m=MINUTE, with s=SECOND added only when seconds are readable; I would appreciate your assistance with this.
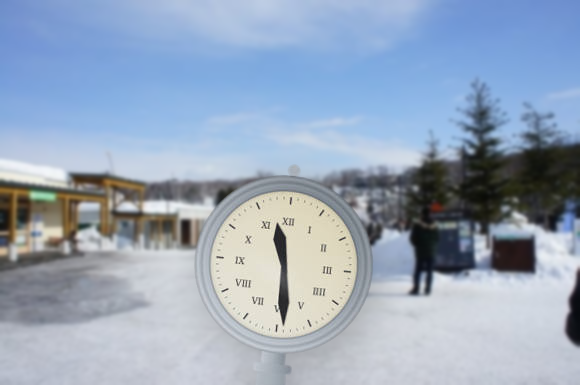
h=11 m=29
